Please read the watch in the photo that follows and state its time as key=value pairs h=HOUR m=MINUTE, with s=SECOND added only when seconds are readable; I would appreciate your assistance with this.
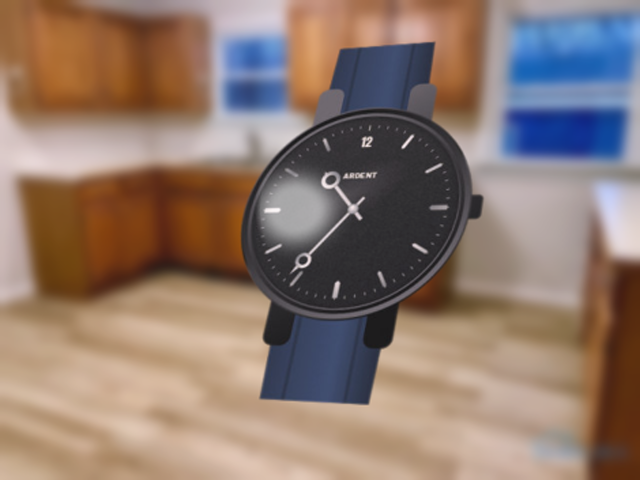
h=10 m=36
